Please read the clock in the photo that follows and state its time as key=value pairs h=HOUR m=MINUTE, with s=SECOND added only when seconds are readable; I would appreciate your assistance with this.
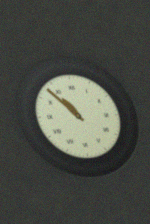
h=10 m=53
